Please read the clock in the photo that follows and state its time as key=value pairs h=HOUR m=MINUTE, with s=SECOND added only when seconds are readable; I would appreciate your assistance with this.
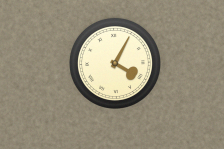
h=4 m=5
